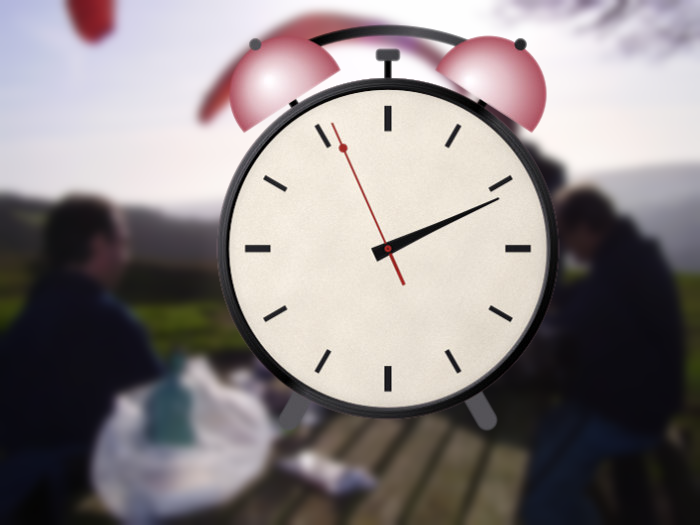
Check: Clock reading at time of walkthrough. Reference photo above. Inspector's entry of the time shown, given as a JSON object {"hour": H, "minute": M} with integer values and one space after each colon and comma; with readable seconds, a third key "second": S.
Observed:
{"hour": 2, "minute": 10, "second": 56}
